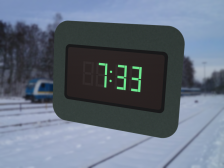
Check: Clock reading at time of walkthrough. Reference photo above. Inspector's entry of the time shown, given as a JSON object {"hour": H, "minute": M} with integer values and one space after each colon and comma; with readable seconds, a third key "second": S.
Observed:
{"hour": 7, "minute": 33}
